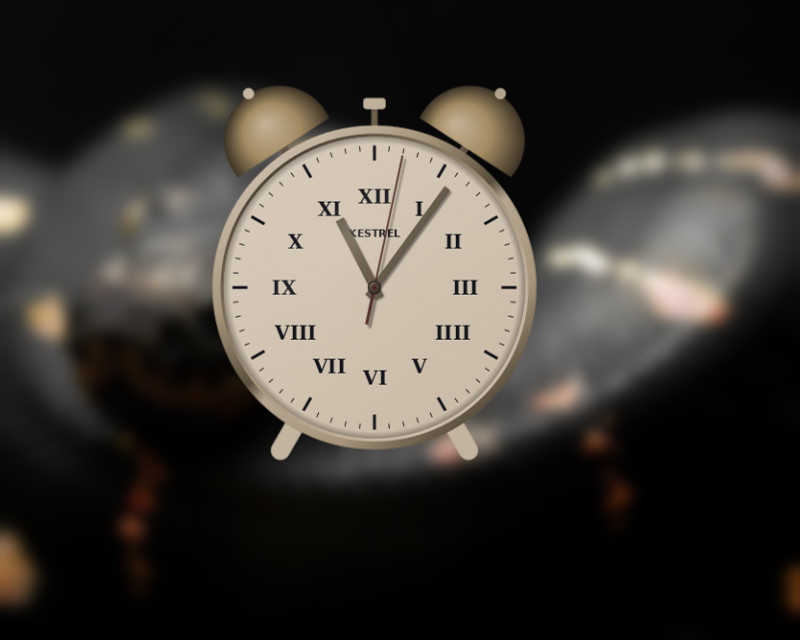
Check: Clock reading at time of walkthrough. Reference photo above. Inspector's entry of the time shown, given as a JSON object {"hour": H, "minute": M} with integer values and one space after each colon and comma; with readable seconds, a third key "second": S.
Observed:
{"hour": 11, "minute": 6, "second": 2}
